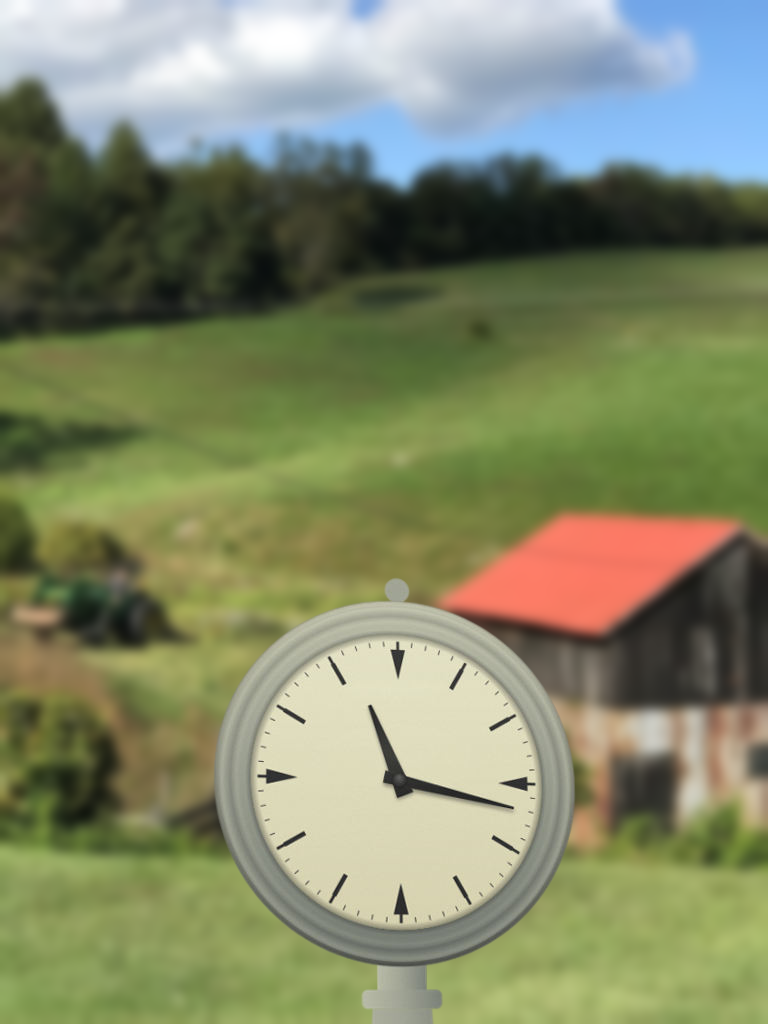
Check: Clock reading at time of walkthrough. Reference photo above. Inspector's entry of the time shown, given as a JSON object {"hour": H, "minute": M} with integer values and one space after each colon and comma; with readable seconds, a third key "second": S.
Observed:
{"hour": 11, "minute": 17}
